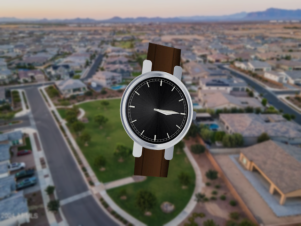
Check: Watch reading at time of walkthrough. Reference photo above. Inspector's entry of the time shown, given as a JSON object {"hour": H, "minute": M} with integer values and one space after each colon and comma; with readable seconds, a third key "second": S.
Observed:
{"hour": 3, "minute": 15}
